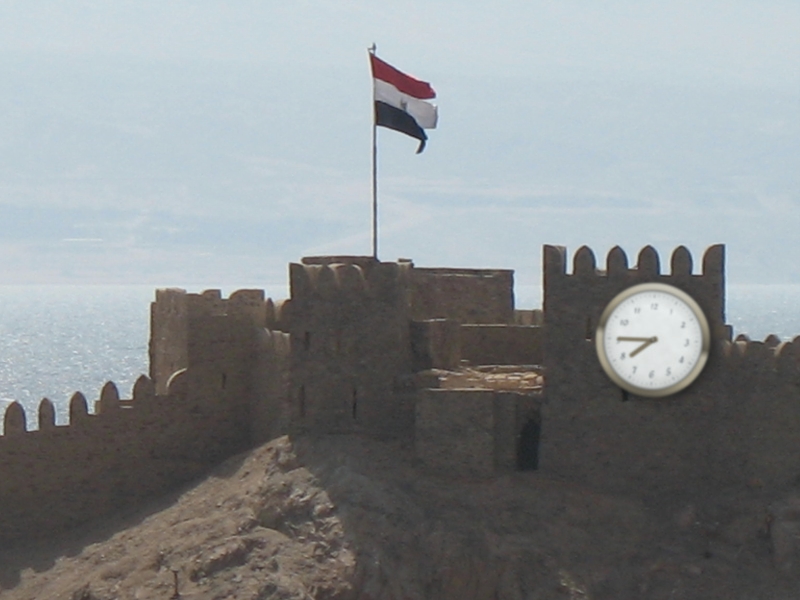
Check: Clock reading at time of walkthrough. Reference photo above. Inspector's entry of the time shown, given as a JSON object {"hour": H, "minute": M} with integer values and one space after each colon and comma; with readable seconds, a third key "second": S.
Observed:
{"hour": 7, "minute": 45}
